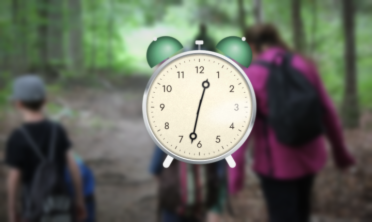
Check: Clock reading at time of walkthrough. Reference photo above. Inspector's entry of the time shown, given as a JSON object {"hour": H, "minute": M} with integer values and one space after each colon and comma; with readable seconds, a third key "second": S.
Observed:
{"hour": 12, "minute": 32}
